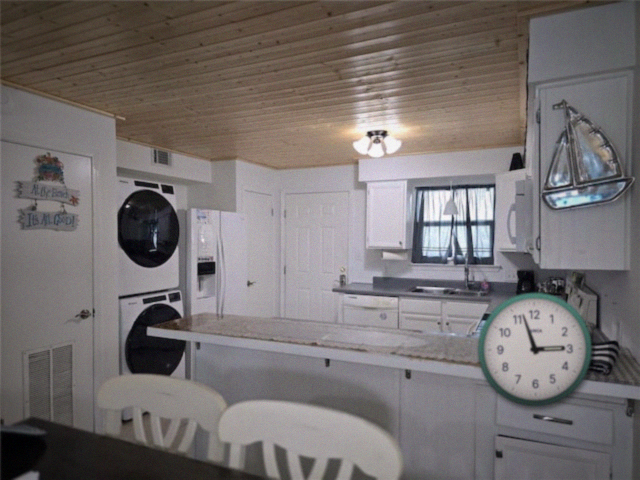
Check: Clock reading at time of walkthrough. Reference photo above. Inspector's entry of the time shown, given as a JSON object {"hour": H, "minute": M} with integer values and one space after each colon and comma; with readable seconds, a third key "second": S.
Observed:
{"hour": 2, "minute": 57}
